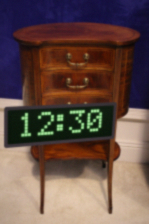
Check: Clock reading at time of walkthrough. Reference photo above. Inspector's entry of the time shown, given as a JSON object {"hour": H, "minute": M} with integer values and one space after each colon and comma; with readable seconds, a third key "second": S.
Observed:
{"hour": 12, "minute": 30}
